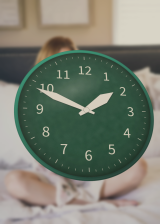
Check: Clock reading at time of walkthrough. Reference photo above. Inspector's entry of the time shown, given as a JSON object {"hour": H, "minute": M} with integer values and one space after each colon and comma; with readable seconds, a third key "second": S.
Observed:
{"hour": 1, "minute": 49}
